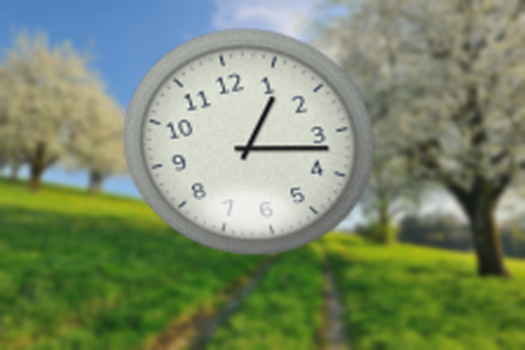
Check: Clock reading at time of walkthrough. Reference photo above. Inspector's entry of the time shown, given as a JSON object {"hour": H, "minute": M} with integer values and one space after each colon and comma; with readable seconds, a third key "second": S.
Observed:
{"hour": 1, "minute": 17}
